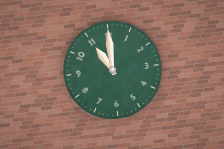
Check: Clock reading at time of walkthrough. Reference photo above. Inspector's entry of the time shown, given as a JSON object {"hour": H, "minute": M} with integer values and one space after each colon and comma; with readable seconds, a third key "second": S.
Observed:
{"hour": 11, "minute": 0}
